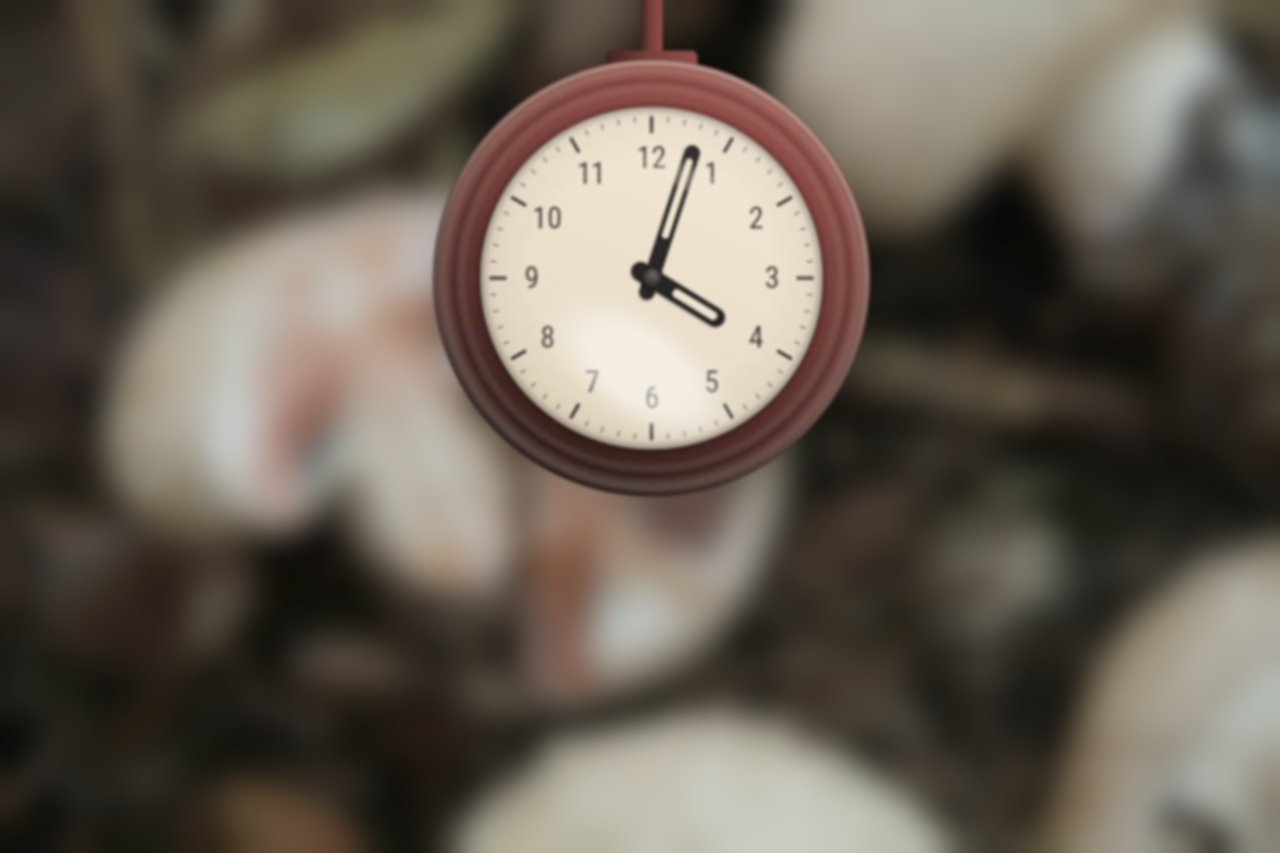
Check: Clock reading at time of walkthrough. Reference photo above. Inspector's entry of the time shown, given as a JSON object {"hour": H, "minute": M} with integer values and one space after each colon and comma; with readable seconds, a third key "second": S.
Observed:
{"hour": 4, "minute": 3}
